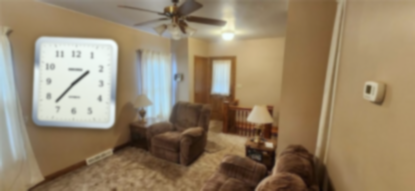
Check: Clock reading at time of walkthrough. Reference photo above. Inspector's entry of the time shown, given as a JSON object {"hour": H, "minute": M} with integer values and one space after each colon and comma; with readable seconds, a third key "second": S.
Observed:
{"hour": 1, "minute": 37}
